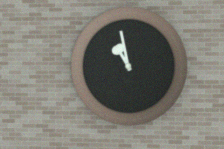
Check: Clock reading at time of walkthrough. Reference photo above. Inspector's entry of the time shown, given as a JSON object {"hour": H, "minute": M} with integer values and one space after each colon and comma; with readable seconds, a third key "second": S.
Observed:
{"hour": 10, "minute": 58}
